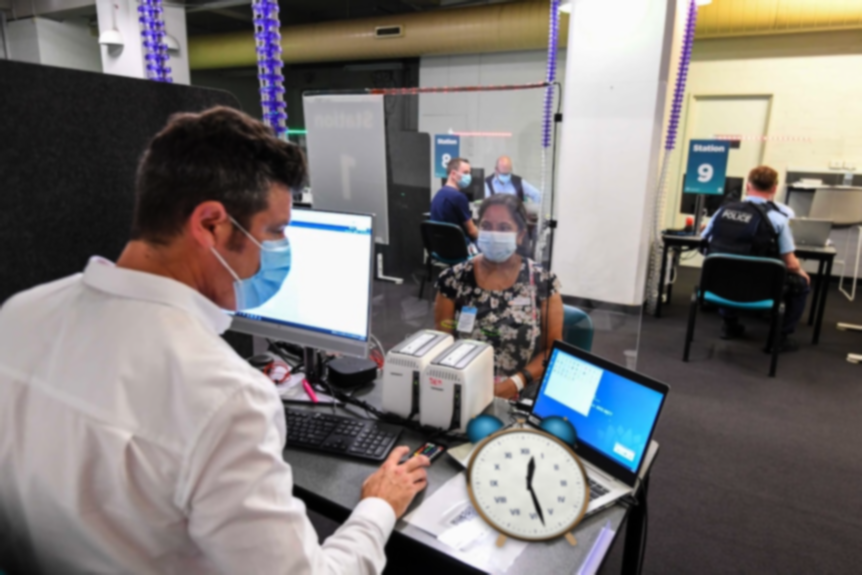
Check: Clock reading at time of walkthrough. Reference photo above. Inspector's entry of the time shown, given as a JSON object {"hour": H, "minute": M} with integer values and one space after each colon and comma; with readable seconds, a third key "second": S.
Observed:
{"hour": 12, "minute": 28}
